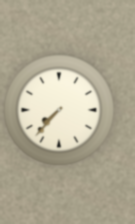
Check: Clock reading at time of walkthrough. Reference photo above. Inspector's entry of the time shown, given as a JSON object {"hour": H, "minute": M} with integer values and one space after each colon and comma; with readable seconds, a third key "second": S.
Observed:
{"hour": 7, "minute": 37}
